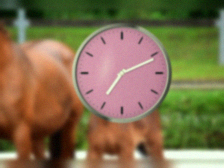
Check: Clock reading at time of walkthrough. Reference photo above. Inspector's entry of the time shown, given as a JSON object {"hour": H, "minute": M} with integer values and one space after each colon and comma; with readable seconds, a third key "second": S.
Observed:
{"hour": 7, "minute": 11}
